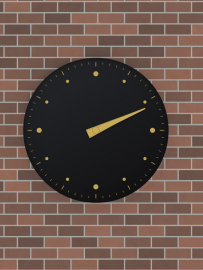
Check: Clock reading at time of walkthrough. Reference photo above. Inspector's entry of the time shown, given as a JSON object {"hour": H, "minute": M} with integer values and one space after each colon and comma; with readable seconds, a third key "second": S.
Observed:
{"hour": 2, "minute": 11}
